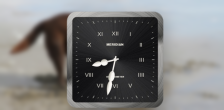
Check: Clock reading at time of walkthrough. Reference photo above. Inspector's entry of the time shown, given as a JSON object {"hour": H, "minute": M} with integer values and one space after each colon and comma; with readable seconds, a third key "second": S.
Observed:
{"hour": 8, "minute": 32}
